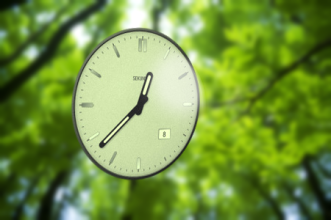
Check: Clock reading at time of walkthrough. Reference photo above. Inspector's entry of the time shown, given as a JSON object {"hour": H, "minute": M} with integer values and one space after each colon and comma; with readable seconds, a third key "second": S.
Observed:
{"hour": 12, "minute": 38}
